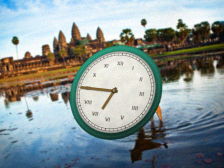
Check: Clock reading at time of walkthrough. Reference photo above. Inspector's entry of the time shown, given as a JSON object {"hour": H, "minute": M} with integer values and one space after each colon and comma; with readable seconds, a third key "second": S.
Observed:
{"hour": 6, "minute": 45}
